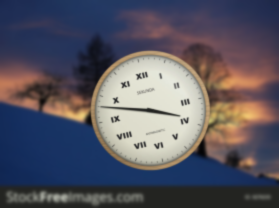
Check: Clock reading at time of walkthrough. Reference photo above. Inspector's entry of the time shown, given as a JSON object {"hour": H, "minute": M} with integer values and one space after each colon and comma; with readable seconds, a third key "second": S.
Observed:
{"hour": 3, "minute": 48}
